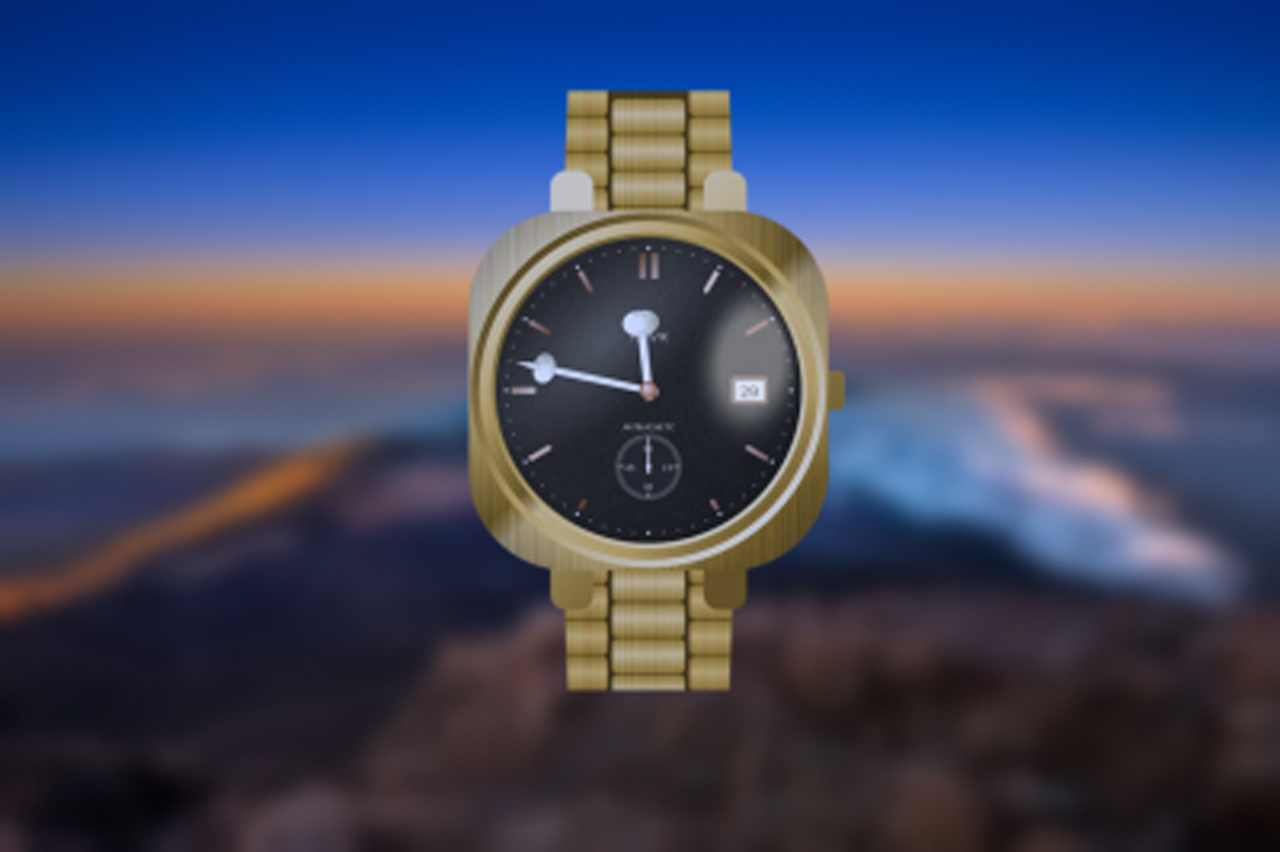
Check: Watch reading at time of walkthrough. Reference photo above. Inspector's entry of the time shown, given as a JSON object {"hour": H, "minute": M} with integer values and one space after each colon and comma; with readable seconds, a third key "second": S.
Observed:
{"hour": 11, "minute": 47}
